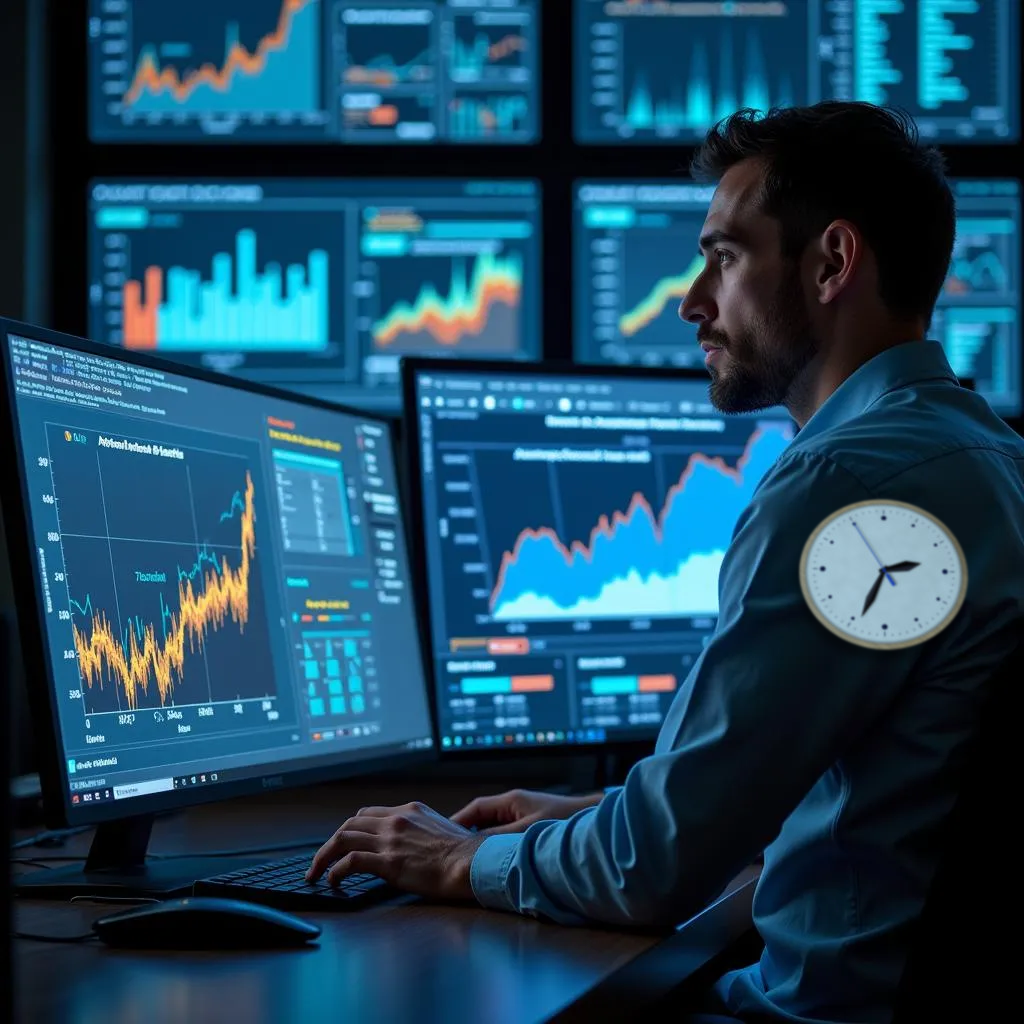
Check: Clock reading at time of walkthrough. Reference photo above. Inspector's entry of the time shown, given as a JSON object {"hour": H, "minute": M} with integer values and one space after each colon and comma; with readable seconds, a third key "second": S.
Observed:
{"hour": 2, "minute": 33, "second": 55}
